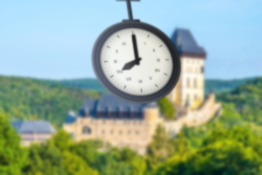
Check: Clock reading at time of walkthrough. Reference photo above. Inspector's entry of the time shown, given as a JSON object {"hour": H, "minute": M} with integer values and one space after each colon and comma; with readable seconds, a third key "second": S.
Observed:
{"hour": 8, "minute": 0}
